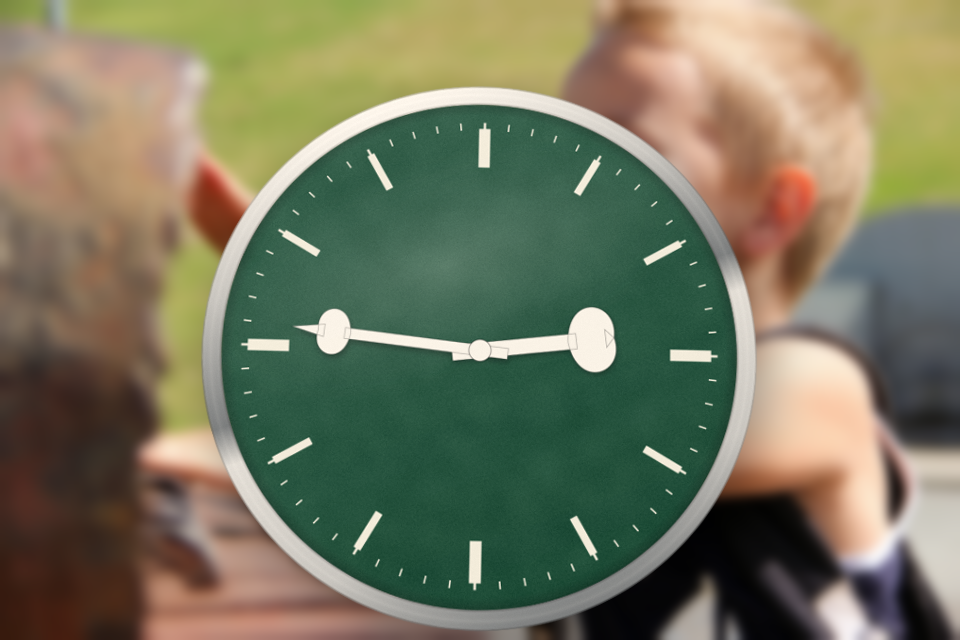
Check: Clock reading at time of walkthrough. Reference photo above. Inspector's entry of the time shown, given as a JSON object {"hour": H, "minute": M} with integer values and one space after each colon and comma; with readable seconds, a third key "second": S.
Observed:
{"hour": 2, "minute": 46}
